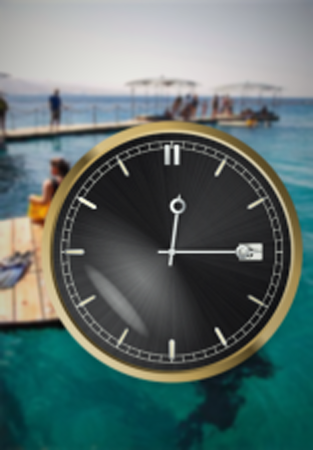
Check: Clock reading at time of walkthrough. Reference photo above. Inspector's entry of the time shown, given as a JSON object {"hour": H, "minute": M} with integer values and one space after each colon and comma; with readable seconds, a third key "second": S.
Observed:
{"hour": 12, "minute": 15}
